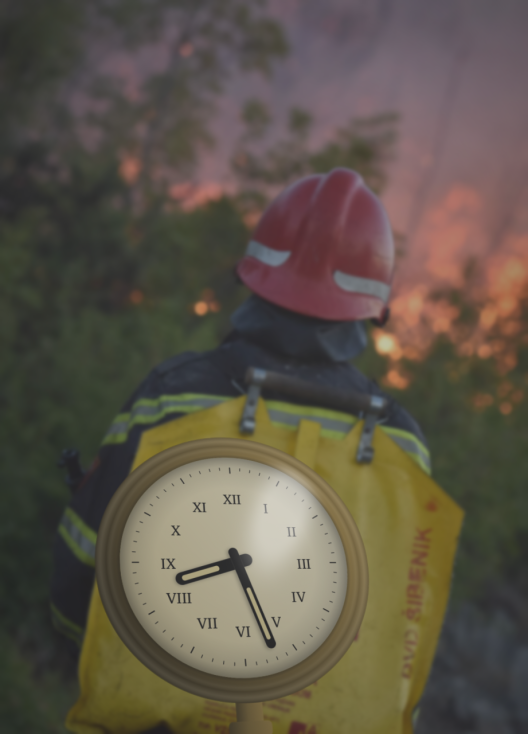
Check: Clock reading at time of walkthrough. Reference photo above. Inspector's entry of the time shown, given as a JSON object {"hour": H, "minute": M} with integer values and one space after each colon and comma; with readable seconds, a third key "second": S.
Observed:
{"hour": 8, "minute": 27}
